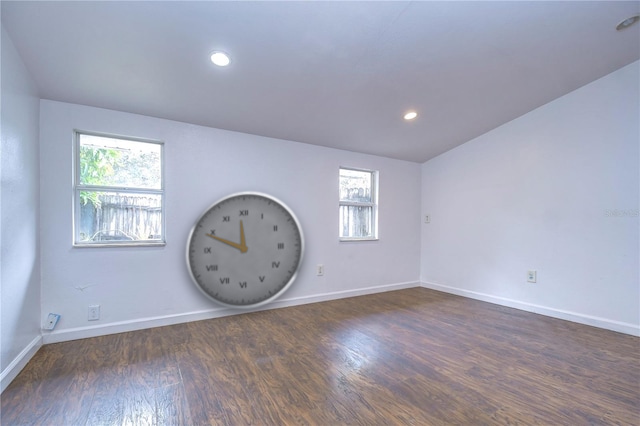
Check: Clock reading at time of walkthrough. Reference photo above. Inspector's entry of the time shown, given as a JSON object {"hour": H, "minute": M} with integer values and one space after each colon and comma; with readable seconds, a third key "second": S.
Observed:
{"hour": 11, "minute": 49}
